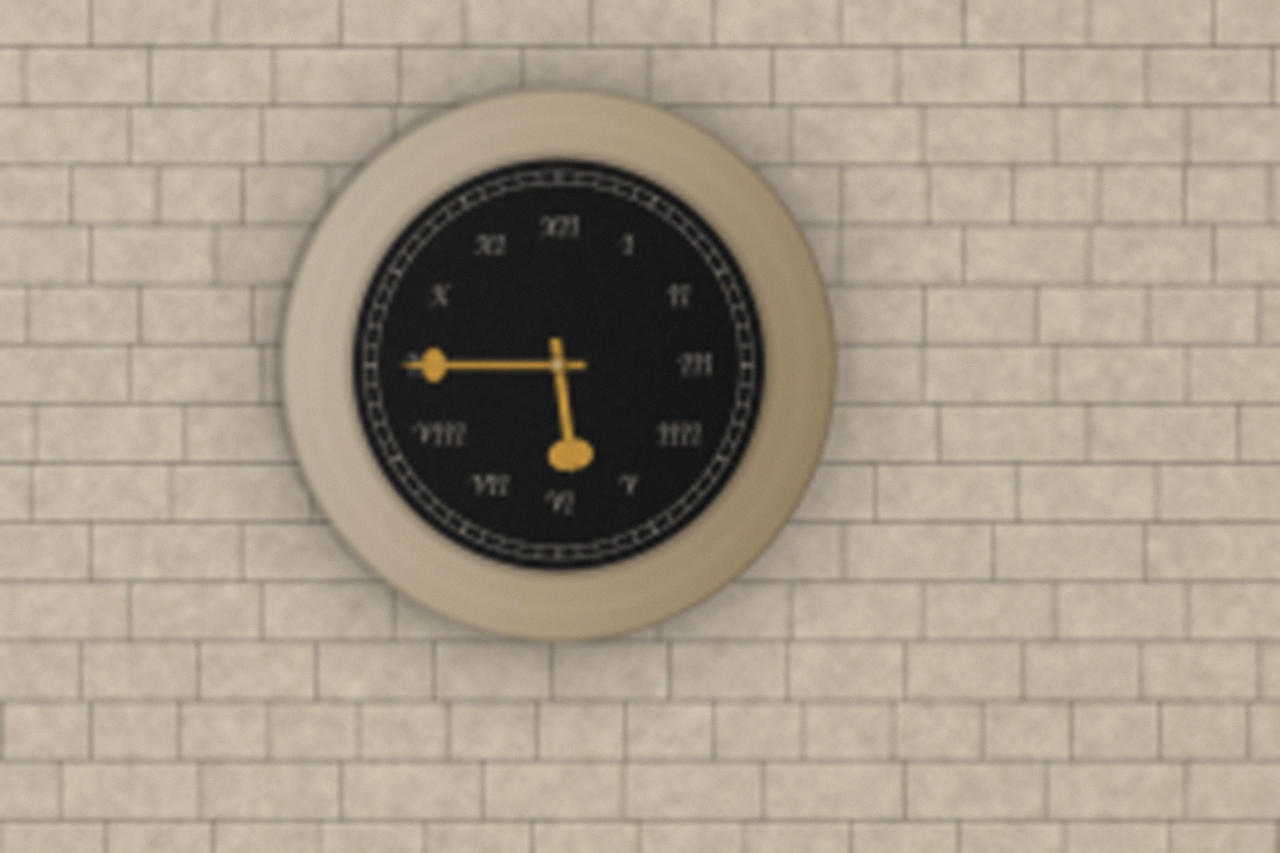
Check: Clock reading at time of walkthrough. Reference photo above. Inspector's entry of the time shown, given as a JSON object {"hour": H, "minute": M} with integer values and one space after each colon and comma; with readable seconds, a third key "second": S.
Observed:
{"hour": 5, "minute": 45}
